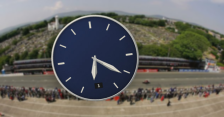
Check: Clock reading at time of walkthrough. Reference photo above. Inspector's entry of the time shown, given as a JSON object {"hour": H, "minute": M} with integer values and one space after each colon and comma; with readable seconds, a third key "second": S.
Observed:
{"hour": 6, "minute": 21}
